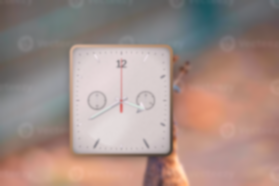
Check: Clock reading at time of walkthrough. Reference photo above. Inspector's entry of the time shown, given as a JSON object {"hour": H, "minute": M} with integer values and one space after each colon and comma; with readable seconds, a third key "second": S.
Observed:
{"hour": 3, "minute": 40}
